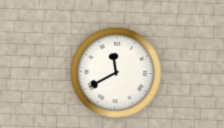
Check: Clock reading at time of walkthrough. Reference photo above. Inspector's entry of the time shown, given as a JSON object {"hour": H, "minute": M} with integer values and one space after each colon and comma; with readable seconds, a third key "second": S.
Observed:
{"hour": 11, "minute": 40}
